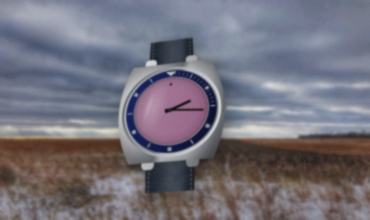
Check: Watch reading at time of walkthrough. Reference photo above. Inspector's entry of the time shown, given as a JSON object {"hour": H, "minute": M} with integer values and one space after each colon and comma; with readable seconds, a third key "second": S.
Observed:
{"hour": 2, "minute": 16}
